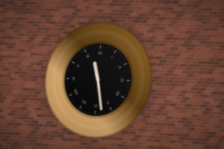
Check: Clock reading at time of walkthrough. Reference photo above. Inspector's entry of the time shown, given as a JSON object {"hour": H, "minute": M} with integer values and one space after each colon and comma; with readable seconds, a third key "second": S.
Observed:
{"hour": 11, "minute": 28}
